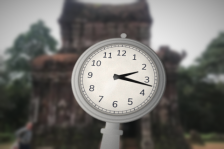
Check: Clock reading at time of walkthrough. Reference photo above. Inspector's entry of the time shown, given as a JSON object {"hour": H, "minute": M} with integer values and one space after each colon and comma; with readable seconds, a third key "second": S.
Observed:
{"hour": 2, "minute": 17}
